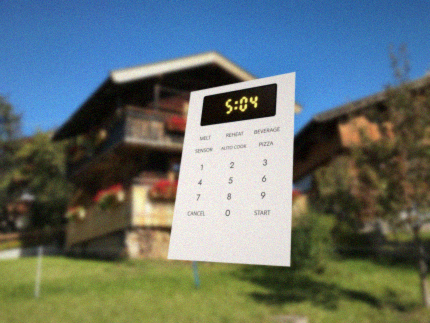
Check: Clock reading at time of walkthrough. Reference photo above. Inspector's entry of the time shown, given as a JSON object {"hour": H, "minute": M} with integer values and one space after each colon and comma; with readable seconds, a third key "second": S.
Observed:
{"hour": 5, "minute": 4}
